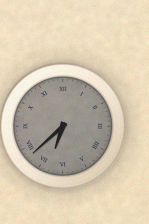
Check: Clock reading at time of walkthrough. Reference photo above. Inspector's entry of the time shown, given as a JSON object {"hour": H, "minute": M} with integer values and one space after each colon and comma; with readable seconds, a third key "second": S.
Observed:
{"hour": 6, "minute": 38}
